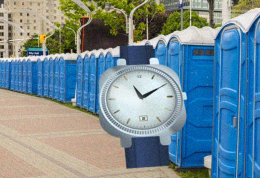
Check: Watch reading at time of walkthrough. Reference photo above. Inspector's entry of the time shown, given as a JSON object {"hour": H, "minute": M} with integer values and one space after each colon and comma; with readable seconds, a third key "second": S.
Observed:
{"hour": 11, "minute": 10}
